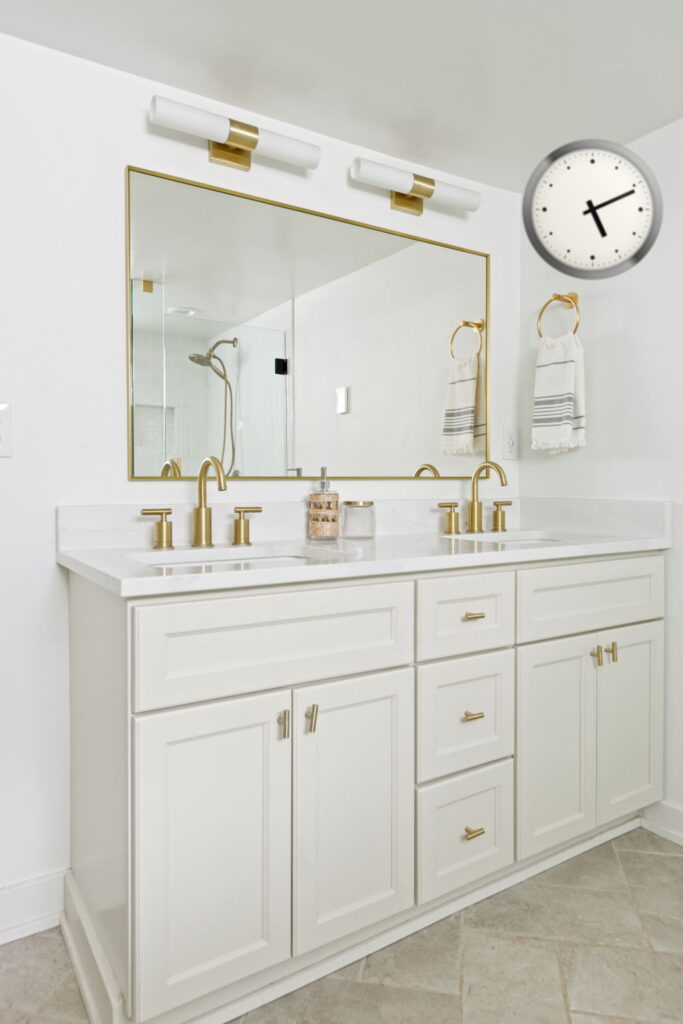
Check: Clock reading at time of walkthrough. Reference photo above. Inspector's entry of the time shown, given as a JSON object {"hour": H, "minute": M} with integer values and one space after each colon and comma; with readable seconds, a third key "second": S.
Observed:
{"hour": 5, "minute": 11}
